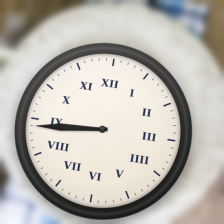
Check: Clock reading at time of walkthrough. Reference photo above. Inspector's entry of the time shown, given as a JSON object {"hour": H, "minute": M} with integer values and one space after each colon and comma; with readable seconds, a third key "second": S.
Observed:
{"hour": 8, "minute": 44}
